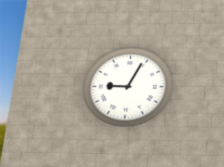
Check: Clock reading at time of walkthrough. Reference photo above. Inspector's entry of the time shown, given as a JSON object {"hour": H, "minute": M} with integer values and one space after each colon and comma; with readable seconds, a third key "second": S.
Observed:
{"hour": 9, "minute": 4}
